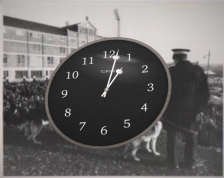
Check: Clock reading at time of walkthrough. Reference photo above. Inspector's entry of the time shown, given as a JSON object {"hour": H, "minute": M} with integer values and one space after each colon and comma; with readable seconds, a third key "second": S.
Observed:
{"hour": 1, "minute": 2}
